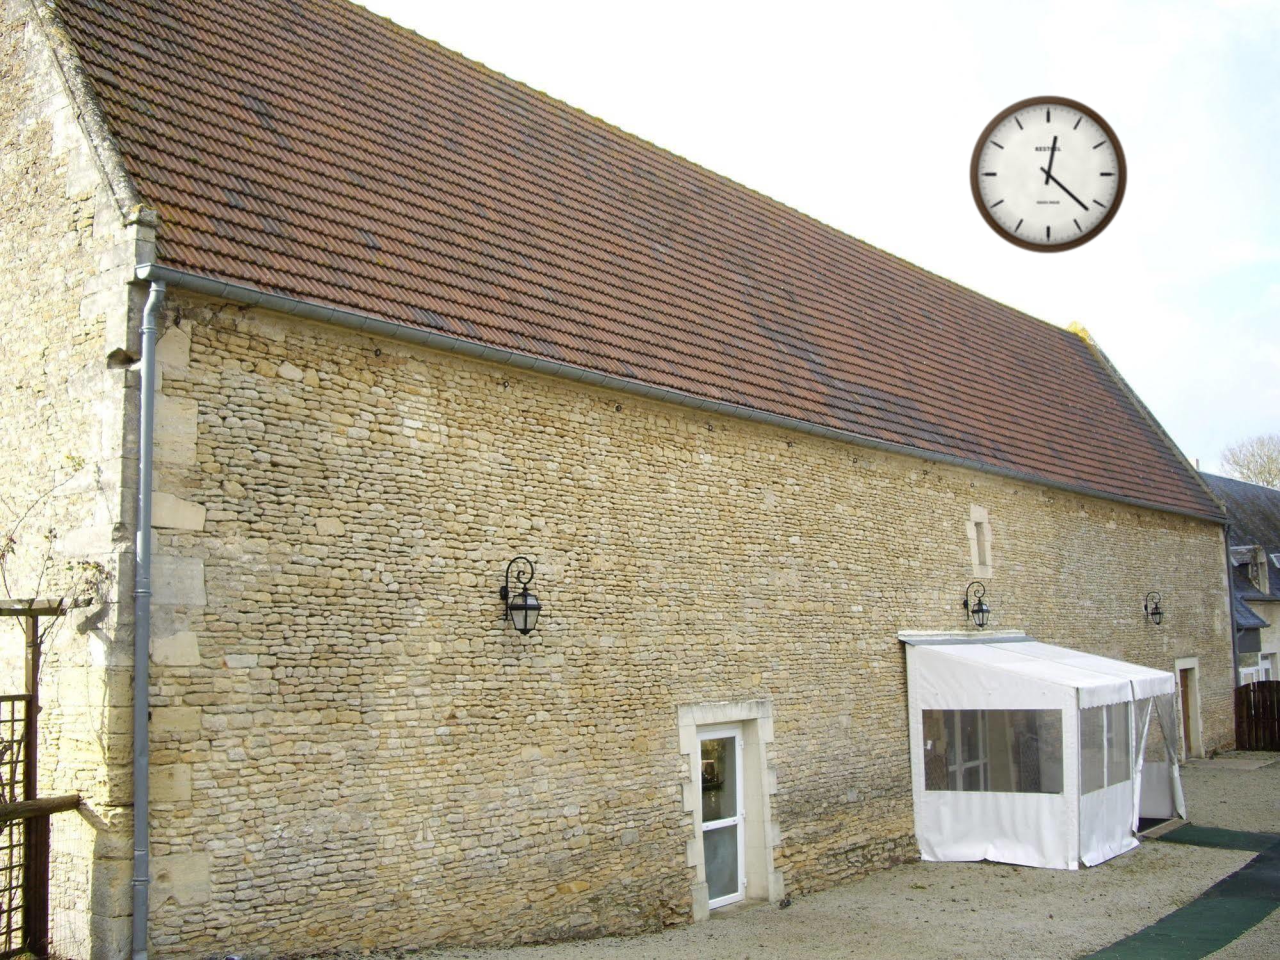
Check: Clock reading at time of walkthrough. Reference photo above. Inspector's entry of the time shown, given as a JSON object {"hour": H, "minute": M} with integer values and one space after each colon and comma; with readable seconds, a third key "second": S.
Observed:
{"hour": 12, "minute": 22}
